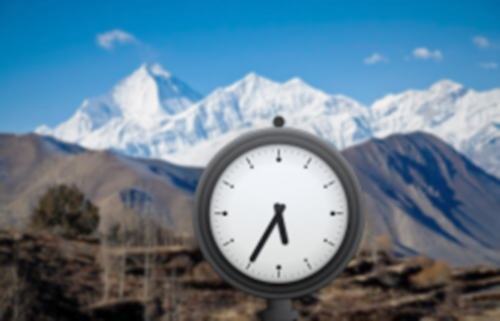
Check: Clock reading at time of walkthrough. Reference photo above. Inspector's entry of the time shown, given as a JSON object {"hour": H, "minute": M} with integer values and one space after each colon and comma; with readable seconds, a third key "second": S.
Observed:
{"hour": 5, "minute": 35}
